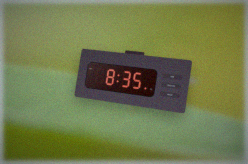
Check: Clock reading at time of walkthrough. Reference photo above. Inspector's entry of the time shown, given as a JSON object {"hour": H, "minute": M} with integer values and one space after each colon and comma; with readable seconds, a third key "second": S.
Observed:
{"hour": 8, "minute": 35}
